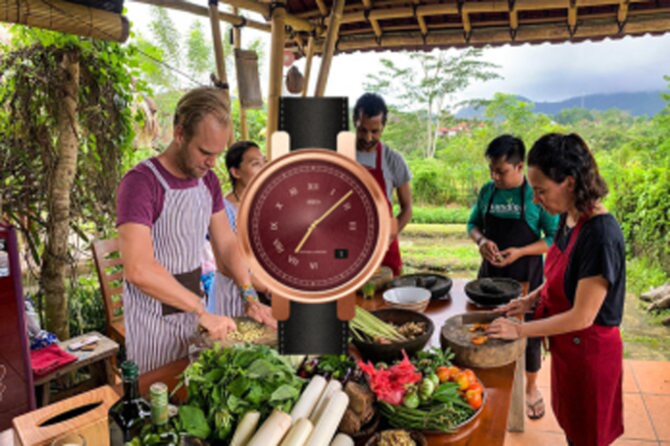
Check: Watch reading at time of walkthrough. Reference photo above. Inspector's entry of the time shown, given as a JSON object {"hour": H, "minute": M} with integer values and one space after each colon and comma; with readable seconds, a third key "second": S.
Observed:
{"hour": 7, "minute": 8}
